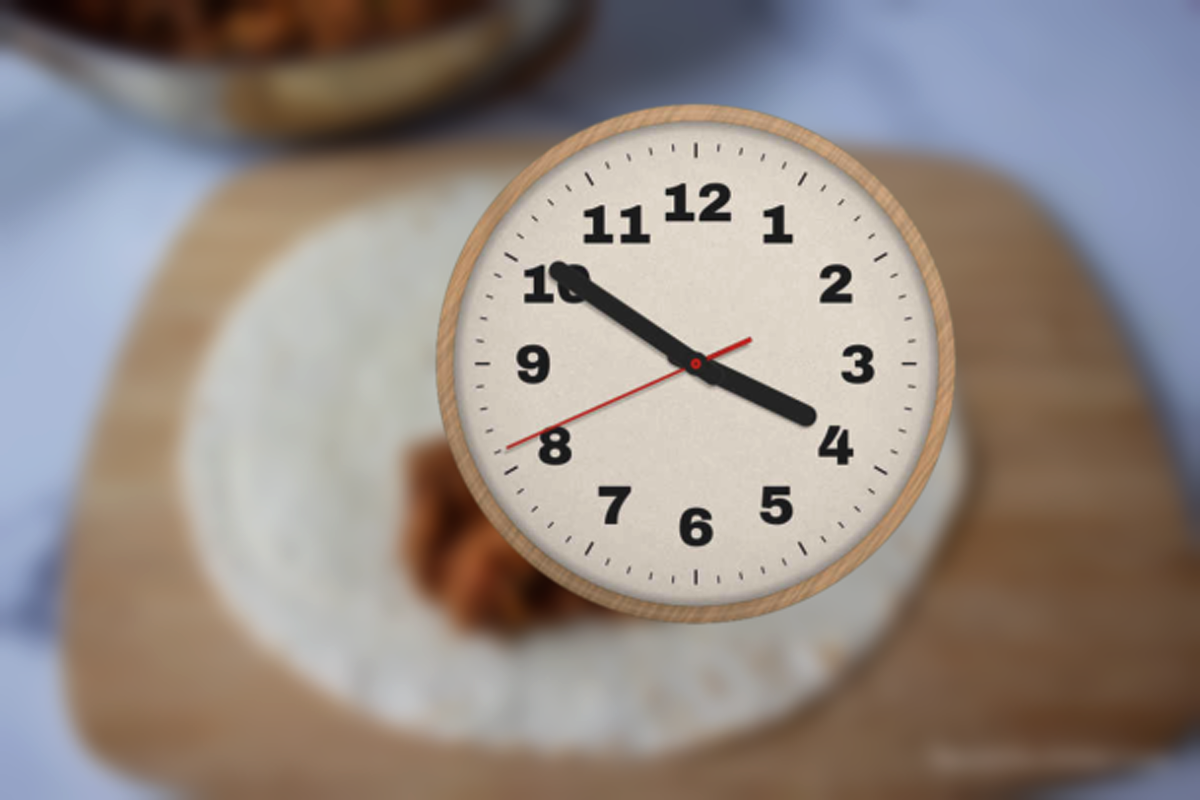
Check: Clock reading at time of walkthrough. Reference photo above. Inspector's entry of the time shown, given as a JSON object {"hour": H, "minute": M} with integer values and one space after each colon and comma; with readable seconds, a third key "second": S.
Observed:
{"hour": 3, "minute": 50, "second": 41}
